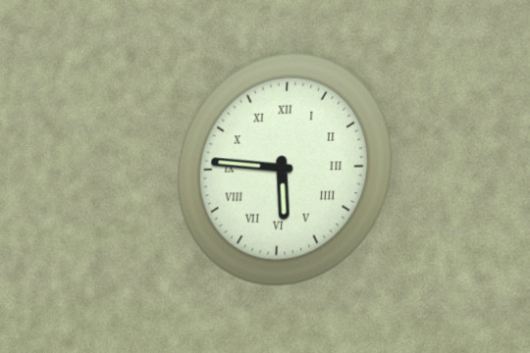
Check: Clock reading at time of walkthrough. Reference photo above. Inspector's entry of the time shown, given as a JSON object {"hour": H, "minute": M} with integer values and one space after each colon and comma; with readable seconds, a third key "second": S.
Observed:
{"hour": 5, "minute": 46}
